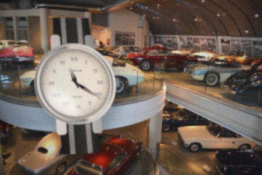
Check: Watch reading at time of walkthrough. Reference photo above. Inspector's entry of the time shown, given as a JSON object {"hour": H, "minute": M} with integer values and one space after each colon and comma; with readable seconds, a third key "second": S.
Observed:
{"hour": 11, "minute": 21}
